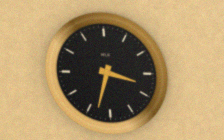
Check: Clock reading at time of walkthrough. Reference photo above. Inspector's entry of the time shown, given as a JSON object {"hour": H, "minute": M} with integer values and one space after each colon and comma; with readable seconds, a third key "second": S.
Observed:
{"hour": 3, "minute": 33}
